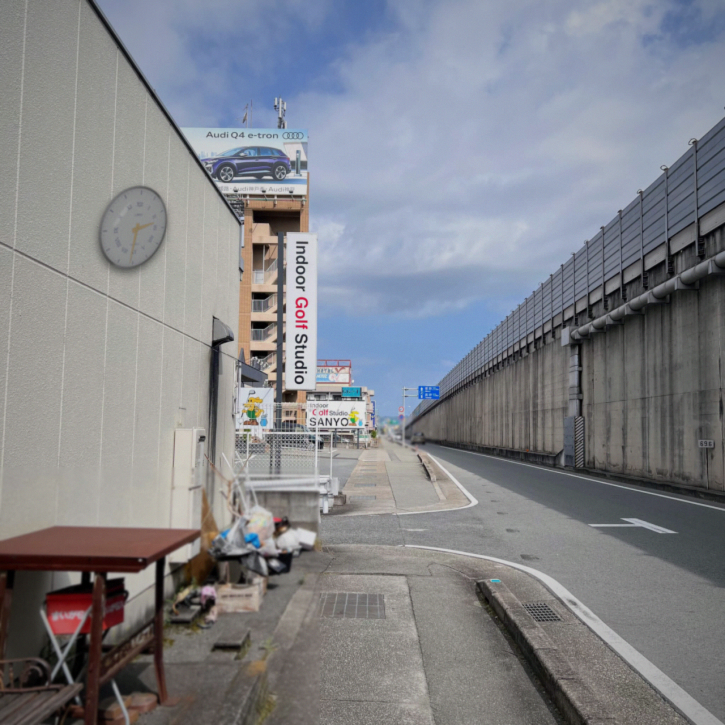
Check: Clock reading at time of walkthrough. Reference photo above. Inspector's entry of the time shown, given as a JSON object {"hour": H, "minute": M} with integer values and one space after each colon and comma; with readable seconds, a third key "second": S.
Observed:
{"hour": 2, "minute": 31}
